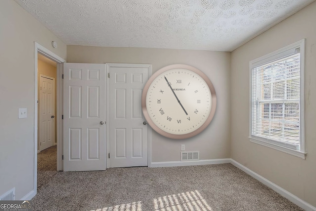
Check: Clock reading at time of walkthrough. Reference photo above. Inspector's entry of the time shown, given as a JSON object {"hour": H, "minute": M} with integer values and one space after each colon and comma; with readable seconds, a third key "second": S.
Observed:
{"hour": 4, "minute": 55}
